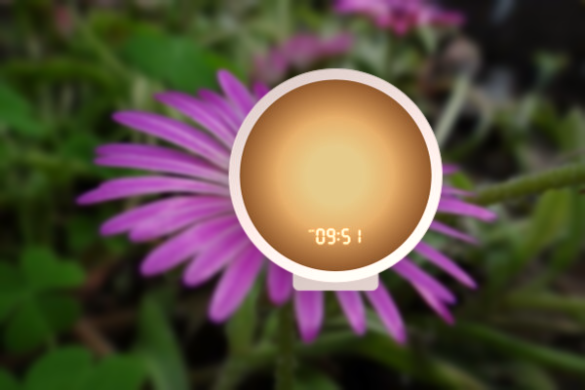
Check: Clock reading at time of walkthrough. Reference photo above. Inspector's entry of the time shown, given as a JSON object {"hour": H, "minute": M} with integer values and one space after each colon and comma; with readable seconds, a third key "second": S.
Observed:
{"hour": 9, "minute": 51}
